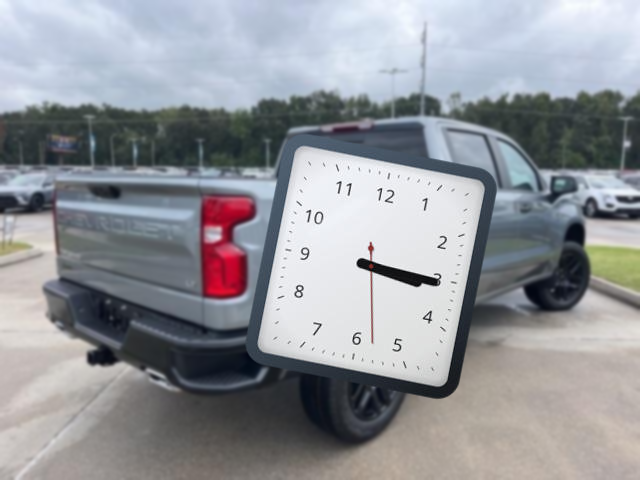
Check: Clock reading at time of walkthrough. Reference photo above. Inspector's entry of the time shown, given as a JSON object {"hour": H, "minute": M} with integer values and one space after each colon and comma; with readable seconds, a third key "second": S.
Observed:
{"hour": 3, "minute": 15, "second": 28}
